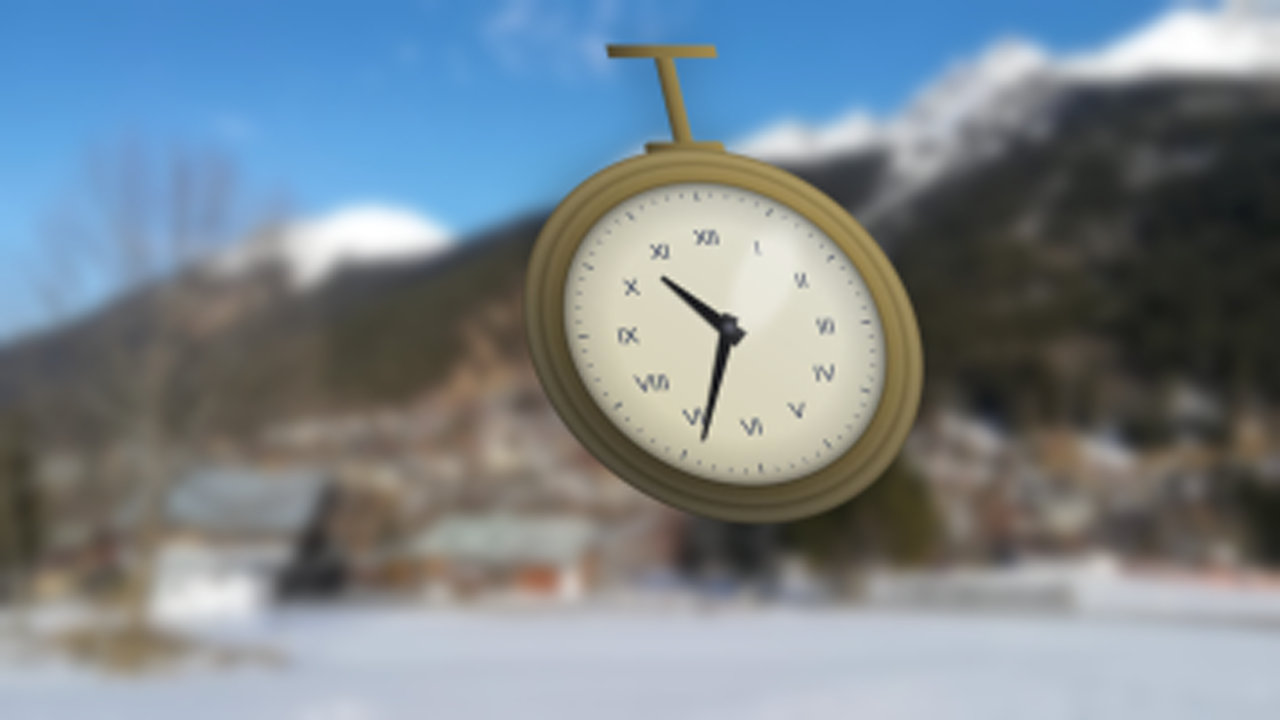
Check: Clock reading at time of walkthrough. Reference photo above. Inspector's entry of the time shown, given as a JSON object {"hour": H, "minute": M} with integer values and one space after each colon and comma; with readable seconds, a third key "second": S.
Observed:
{"hour": 10, "minute": 34}
